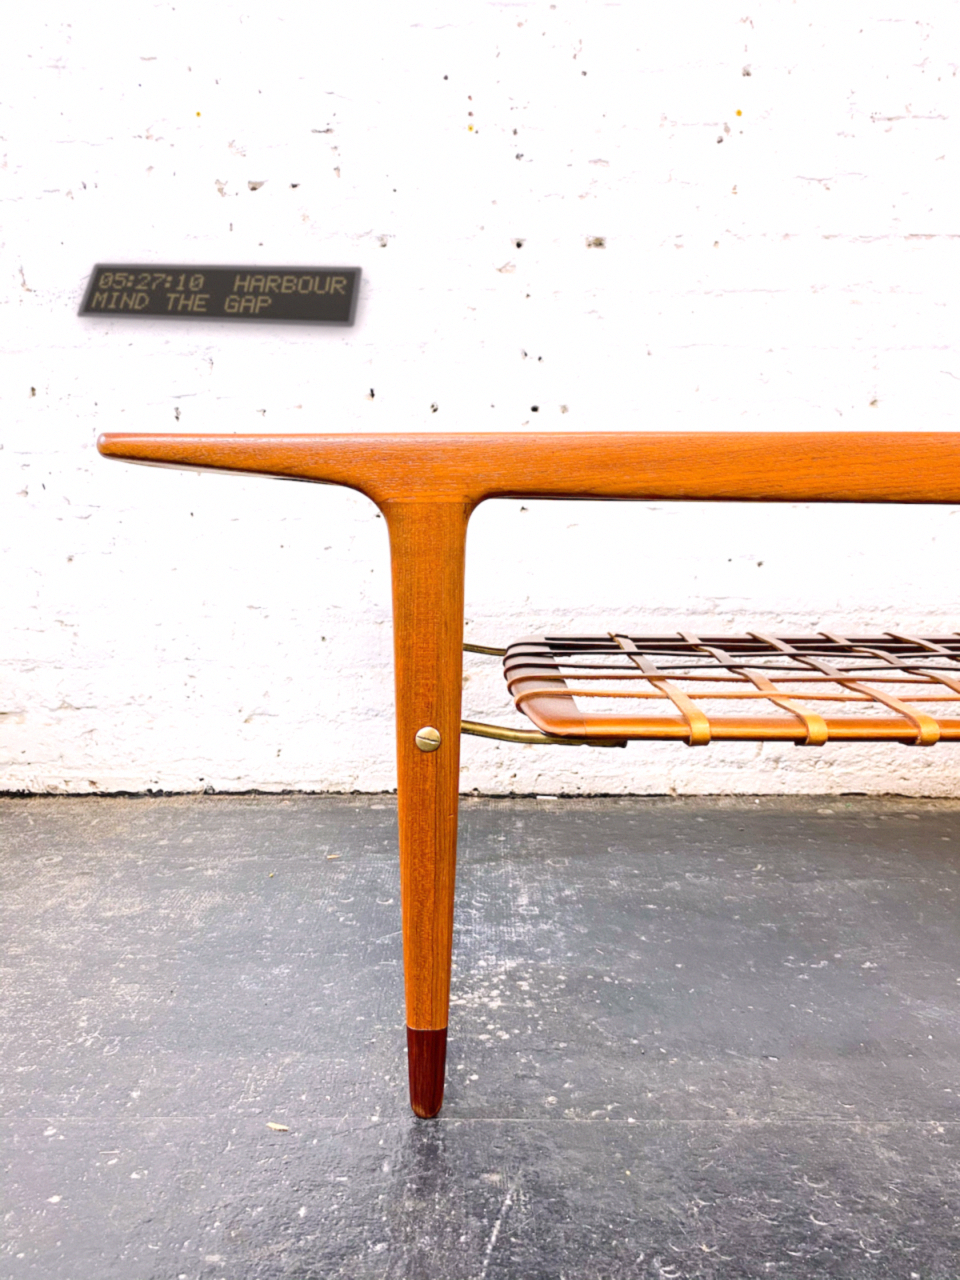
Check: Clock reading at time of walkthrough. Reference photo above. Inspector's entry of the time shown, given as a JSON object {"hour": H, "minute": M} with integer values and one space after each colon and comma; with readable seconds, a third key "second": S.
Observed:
{"hour": 5, "minute": 27, "second": 10}
